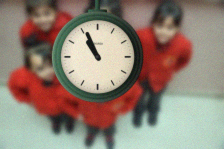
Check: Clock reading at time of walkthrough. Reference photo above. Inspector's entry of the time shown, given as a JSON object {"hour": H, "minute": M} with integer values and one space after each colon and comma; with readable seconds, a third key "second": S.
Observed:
{"hour": 10, "minute": 56}
